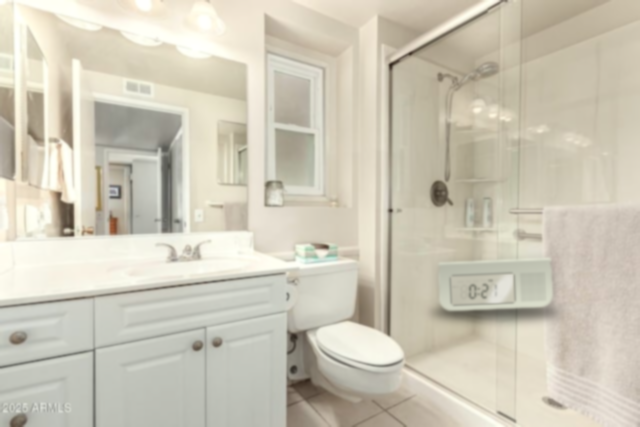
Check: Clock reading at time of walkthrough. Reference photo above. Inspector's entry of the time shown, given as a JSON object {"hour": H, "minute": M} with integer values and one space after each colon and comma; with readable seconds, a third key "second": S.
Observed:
{"hour": 0, "minute": 21}
